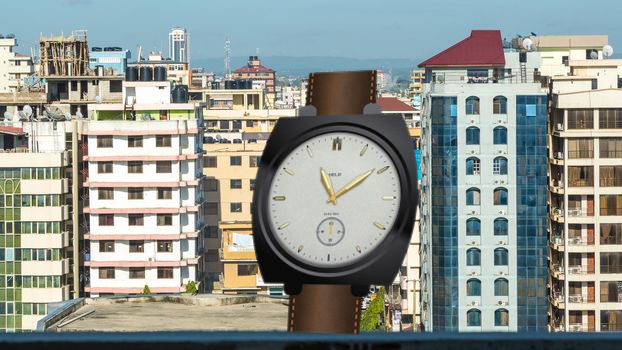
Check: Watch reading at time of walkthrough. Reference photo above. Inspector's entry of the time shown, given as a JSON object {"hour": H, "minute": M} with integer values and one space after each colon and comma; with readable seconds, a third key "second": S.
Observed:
{"hour": 11, "minute": 9}
